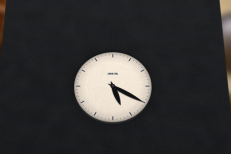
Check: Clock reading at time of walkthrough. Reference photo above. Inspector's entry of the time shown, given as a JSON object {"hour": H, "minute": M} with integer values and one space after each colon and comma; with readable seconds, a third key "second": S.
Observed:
{"hour": 5, "minute": 20}
